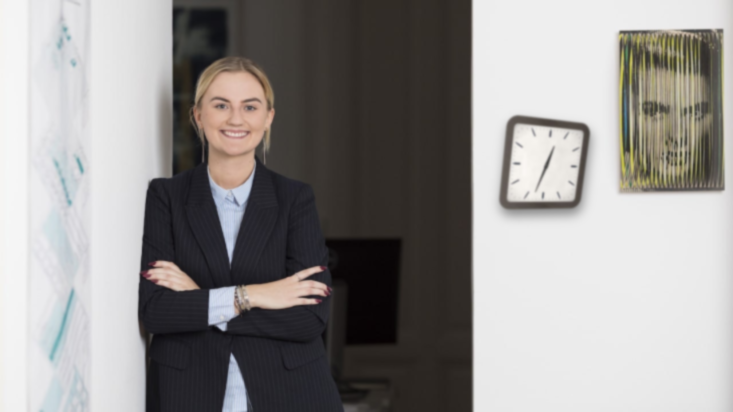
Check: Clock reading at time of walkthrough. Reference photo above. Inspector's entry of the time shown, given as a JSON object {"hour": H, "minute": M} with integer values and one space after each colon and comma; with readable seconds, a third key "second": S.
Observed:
{"hour": 12, "minute": 33}
